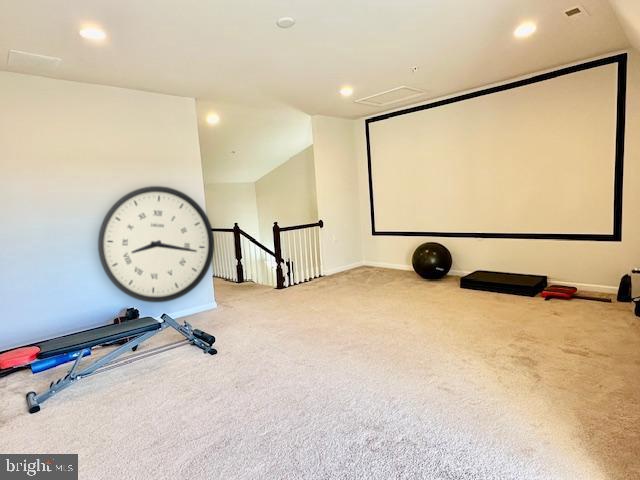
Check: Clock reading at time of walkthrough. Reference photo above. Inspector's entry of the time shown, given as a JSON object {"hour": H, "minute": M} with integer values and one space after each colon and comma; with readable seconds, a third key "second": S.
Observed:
{"hour": 8, "minute": 16}
